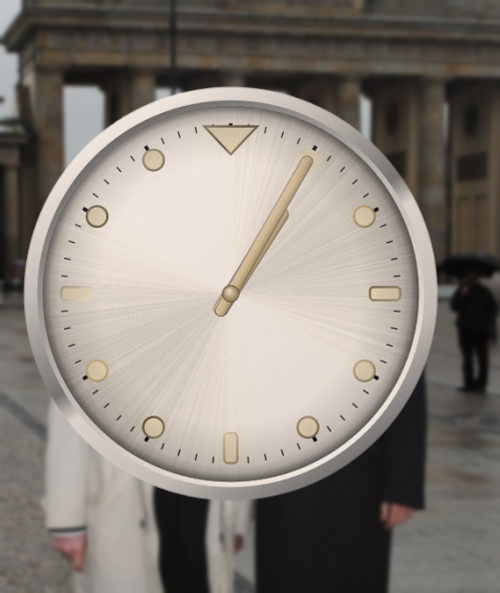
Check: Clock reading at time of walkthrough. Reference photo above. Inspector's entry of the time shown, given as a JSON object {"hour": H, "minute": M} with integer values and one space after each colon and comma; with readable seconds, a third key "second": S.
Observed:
{"hour": 1, "minute": 5}
